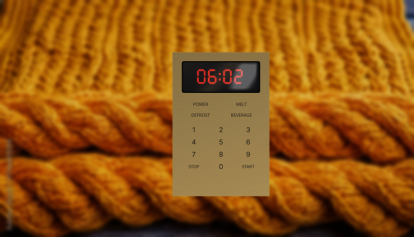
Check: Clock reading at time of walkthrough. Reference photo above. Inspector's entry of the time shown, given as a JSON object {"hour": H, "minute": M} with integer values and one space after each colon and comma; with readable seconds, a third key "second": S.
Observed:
{"hour": 6, "minute": 2}
